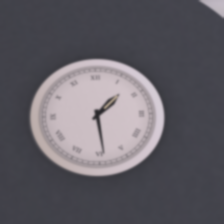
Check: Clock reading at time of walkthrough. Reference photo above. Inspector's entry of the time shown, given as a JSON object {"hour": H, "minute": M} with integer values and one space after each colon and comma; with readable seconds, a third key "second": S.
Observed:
{"hour": 1, "minute": 29}
